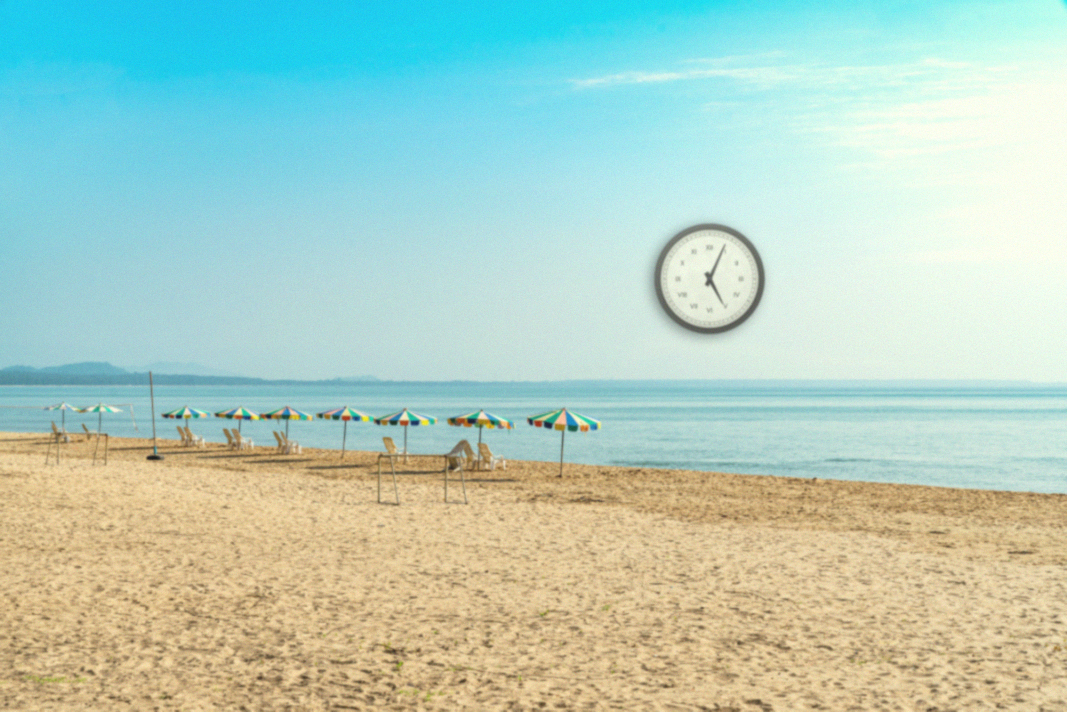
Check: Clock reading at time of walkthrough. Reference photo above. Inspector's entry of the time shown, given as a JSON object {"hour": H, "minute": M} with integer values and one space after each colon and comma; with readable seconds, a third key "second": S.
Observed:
{"hour": 5, "minute": 4}
